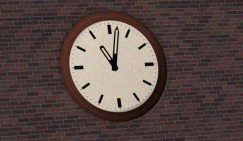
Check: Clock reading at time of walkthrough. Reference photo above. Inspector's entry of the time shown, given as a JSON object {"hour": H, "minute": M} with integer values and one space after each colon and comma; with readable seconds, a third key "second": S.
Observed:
{"hour": 11, "minute": 2}
